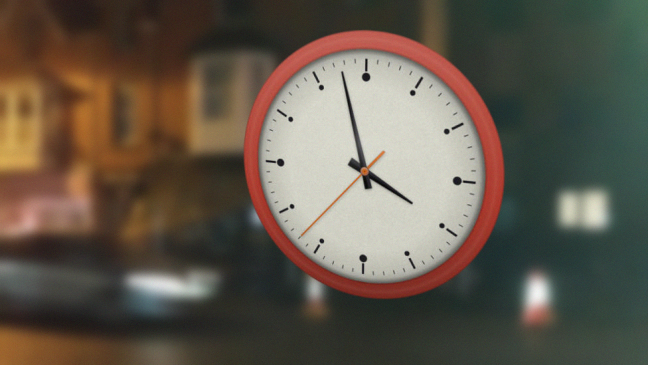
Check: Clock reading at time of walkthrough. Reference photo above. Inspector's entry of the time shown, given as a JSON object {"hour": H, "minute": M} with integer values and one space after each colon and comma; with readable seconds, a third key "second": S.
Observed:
{"hour": 3, "minute": 57, "second": 37}
